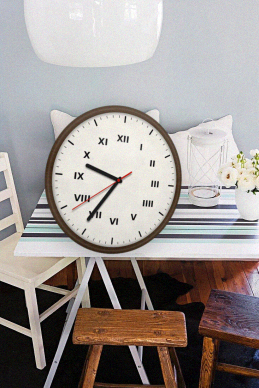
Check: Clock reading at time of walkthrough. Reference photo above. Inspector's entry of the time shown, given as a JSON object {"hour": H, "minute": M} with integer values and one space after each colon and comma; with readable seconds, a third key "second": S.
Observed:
{"hour": 9, "minute": 35, "second": 39}
